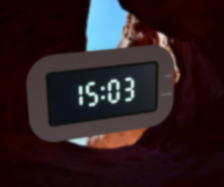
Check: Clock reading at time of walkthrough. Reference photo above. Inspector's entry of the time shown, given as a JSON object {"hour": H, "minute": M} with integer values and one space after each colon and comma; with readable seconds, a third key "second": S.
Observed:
{"hour": 15, "minute": 3}
